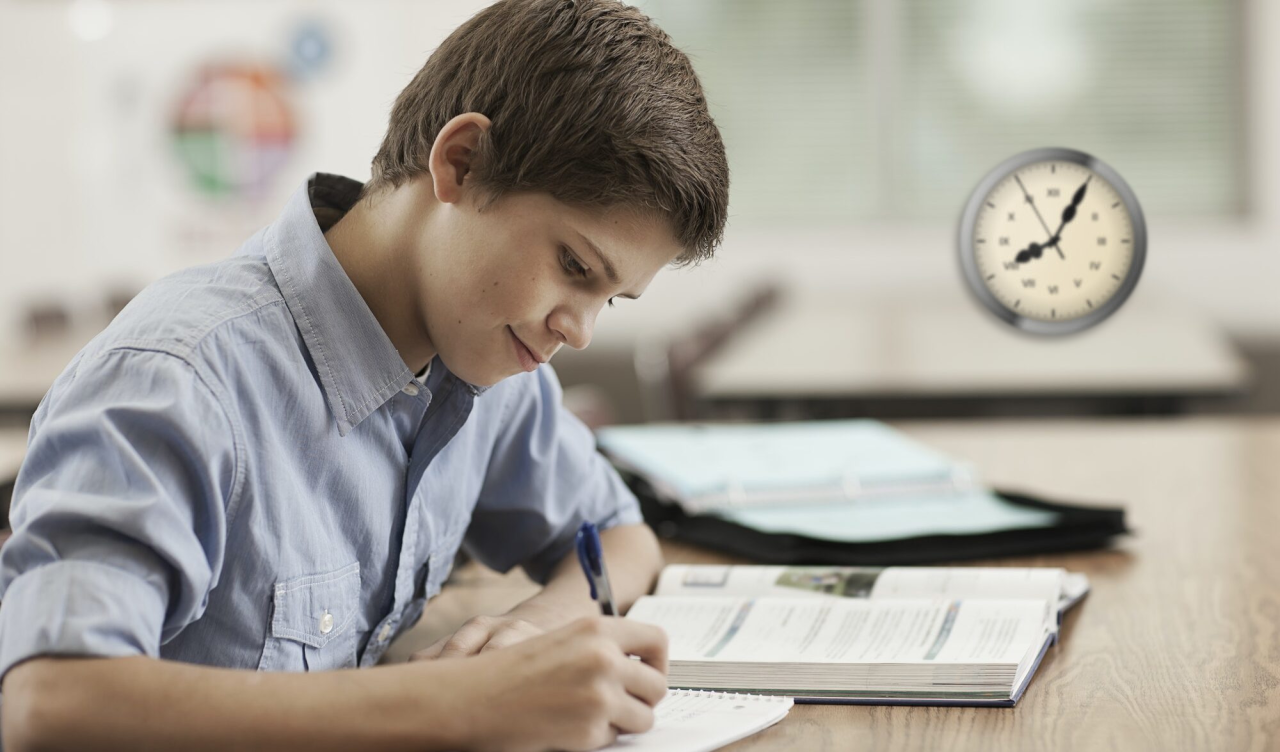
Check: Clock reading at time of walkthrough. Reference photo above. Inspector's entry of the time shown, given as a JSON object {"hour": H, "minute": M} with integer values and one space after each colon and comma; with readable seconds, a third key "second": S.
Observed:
{"hour": 8, "minute": 4, "second": 55}
